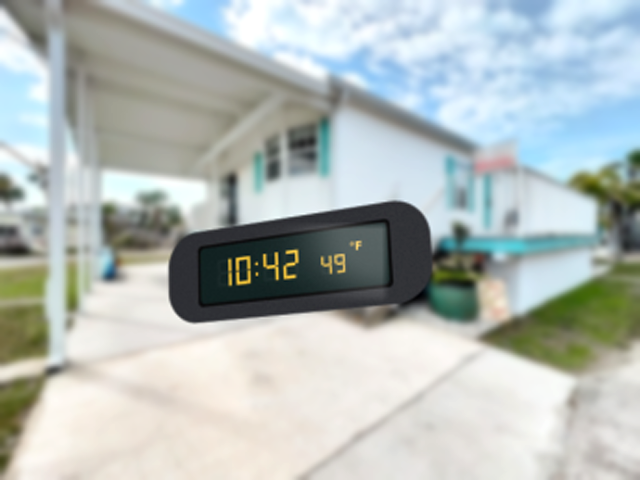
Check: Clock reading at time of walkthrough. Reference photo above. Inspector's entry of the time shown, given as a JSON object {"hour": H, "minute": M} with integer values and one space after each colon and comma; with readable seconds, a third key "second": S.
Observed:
{"hour": 10, "minute": 42}
